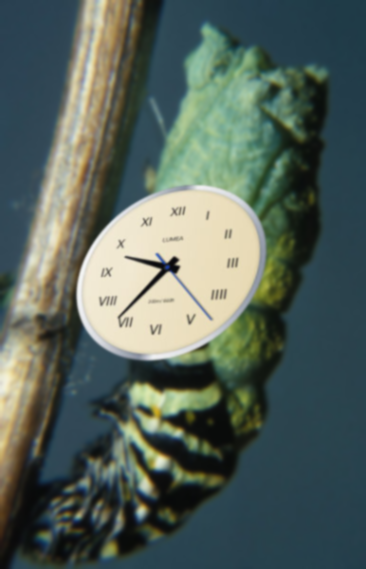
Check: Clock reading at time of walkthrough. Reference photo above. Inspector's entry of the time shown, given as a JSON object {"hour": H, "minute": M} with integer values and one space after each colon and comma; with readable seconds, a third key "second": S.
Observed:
{"hour": 9, "minute": 36, "second": 23}
